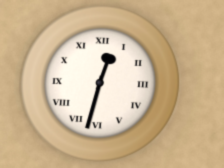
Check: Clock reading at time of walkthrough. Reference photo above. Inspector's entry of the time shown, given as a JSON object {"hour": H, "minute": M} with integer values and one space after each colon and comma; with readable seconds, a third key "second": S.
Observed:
{"hour": 12, "minute": 32}
